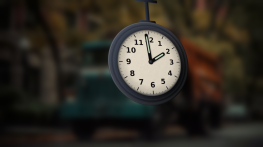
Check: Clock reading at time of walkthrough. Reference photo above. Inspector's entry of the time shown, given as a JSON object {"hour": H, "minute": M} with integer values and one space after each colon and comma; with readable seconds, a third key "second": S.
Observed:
{"hour": 1, "minute": 59}
